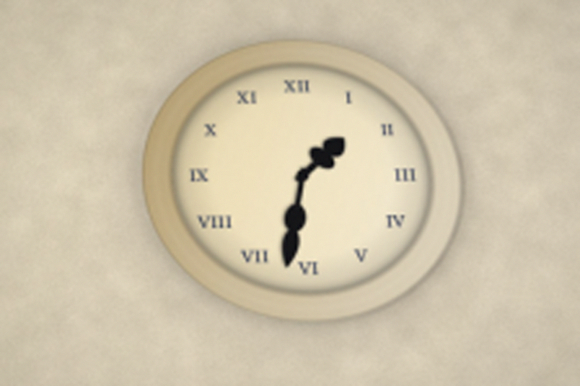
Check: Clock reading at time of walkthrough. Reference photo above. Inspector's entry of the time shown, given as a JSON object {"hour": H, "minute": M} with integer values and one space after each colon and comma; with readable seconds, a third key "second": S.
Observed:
{"hour": 1, "minute": 32}
